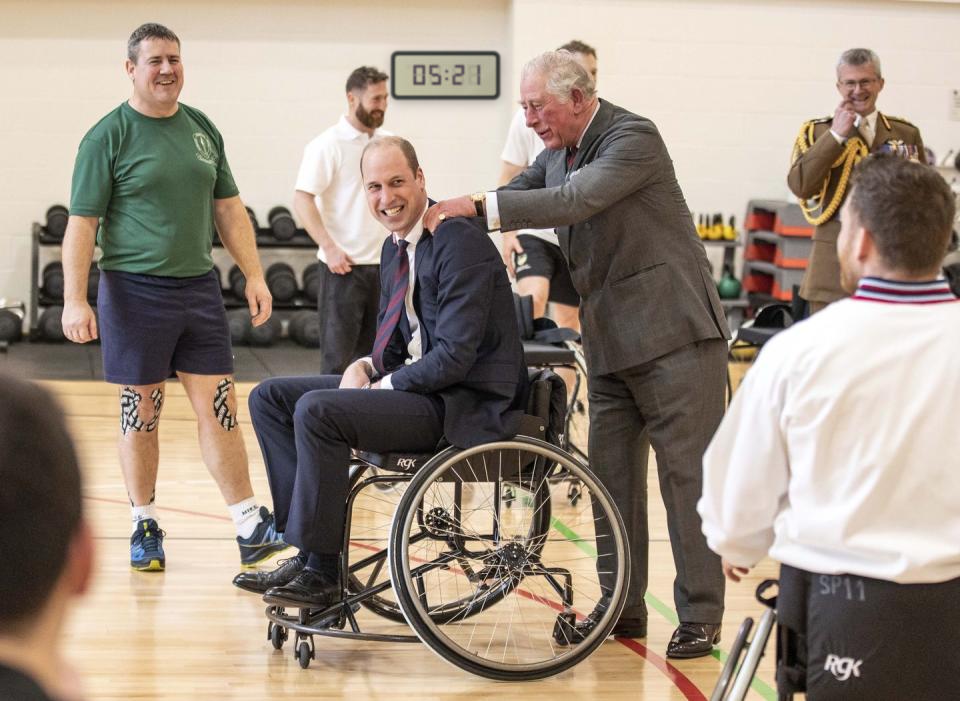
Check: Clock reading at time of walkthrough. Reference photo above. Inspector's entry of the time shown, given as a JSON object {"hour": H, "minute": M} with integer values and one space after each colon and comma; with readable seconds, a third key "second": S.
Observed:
{"hour": 5, "minute": 21}
